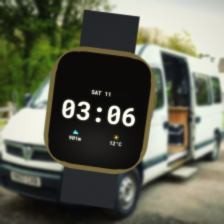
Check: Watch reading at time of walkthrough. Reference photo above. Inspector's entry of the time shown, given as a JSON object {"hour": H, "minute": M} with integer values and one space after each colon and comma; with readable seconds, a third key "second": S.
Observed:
{"hour": 3, "minute": 6}
